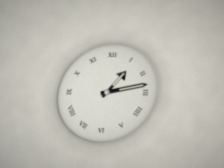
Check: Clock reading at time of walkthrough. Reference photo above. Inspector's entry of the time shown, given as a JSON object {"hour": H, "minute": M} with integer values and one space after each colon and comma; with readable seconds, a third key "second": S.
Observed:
{"hour": 1, "minute": 13}
